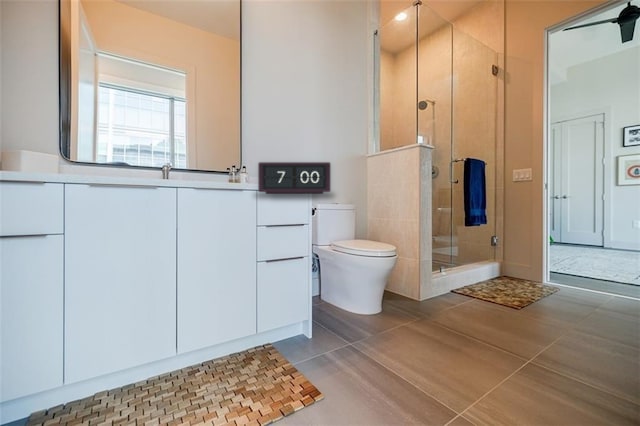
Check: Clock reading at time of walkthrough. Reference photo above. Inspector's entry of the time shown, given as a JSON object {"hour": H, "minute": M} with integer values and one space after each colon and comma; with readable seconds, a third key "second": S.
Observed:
{"hour": 7, "minute": 0}
